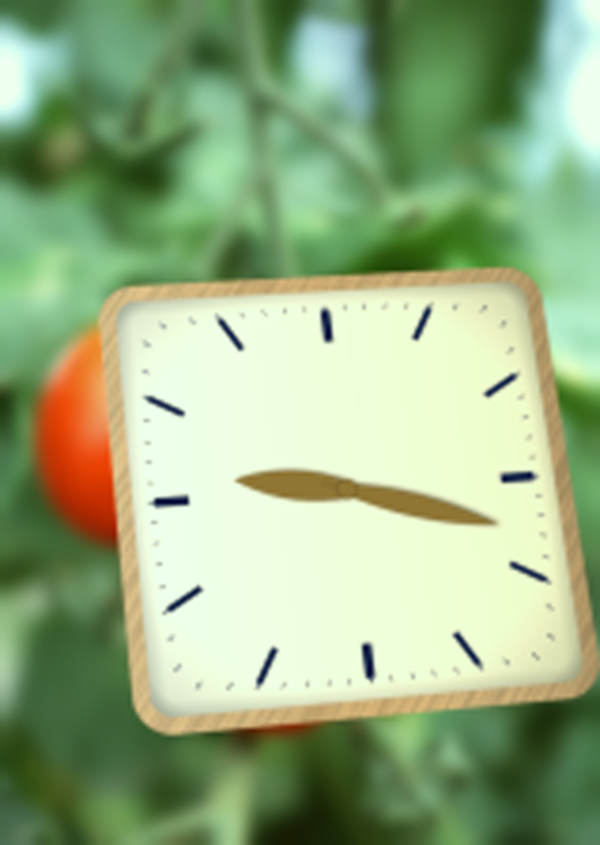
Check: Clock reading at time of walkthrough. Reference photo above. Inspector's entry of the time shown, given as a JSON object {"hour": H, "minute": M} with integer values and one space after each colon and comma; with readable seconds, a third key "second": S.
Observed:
{"hour": 9, "minute": 18}
